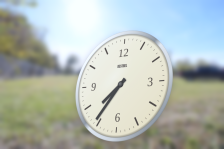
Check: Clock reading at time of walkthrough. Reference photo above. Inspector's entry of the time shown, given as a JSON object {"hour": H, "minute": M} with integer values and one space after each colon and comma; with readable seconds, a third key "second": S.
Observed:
{"hour": 7, "minute": 36}
